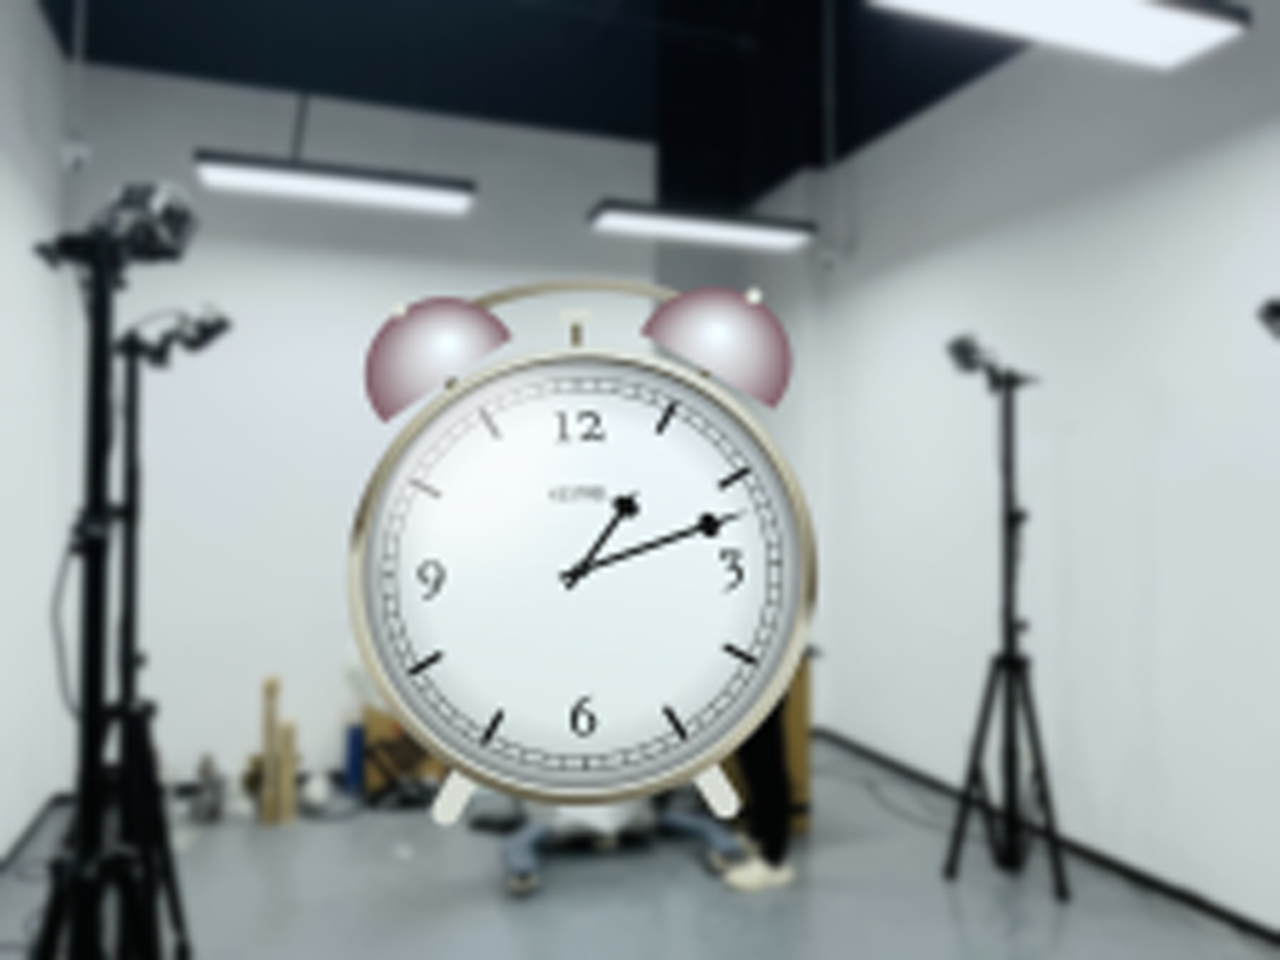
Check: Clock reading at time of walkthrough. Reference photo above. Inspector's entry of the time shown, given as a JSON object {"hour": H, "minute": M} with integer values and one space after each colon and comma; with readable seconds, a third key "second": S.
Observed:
{"hour": 1, "minute": 12}
